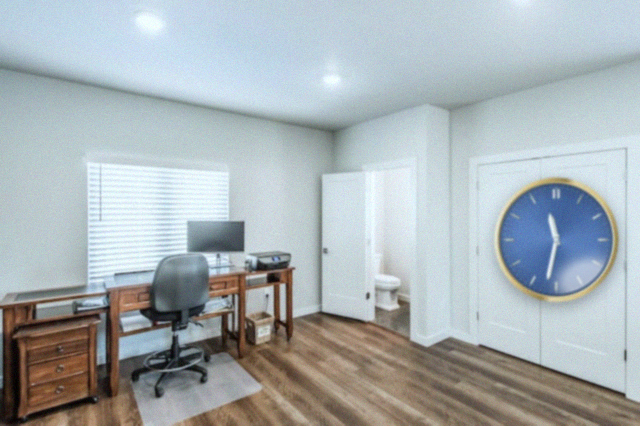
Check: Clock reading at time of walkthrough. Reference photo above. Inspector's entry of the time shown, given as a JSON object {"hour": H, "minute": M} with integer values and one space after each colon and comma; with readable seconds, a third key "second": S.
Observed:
{"hour": 11, "minute": 32}
